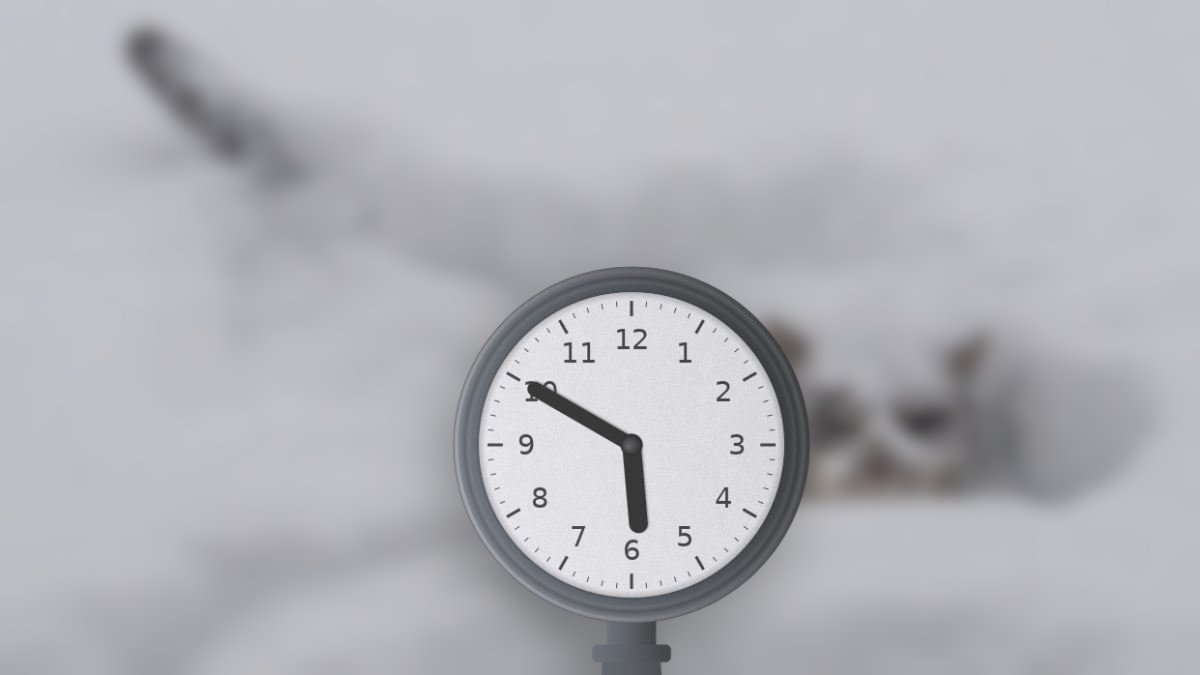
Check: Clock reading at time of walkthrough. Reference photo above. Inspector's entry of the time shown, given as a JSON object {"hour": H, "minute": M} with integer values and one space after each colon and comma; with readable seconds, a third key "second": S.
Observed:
{"hour": 5, "minute": 50}
